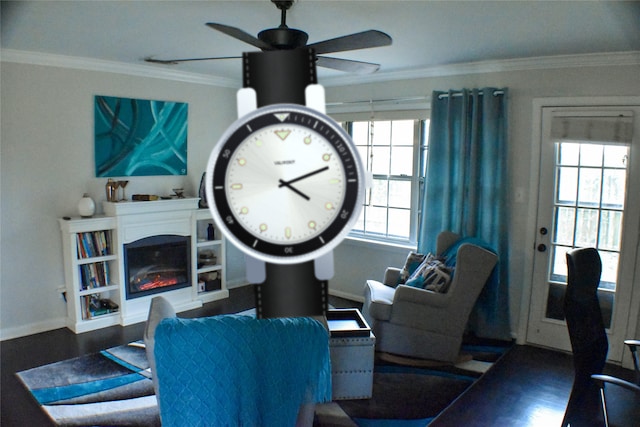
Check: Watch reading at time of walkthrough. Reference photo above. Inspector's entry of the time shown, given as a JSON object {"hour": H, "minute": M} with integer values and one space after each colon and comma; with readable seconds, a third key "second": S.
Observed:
{"hour": 4, "minute": 12}
